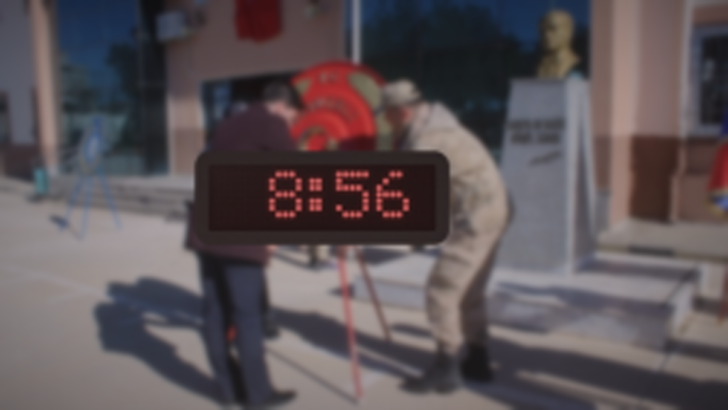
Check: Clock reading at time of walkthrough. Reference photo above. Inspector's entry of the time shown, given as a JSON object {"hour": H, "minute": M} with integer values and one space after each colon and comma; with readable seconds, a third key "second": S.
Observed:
{"hour": 8, "minute": 56}
